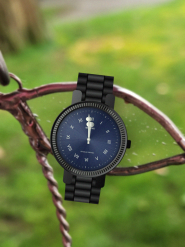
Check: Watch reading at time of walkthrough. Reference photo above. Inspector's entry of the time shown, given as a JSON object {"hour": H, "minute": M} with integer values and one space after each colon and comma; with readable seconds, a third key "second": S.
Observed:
{"hour": 11, "minute": 59}
